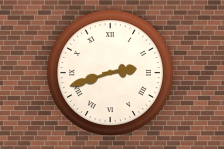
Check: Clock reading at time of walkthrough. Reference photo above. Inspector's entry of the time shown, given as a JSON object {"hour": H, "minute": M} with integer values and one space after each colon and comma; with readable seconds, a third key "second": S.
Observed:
{"hour": 2, "minute": 42}
